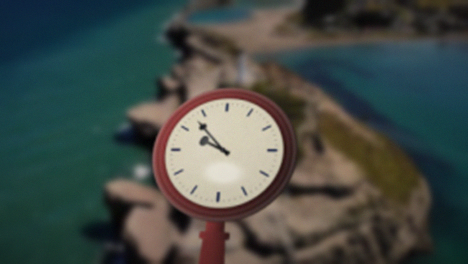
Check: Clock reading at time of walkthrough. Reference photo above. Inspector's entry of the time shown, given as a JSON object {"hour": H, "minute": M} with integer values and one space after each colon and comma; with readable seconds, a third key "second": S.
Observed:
{"hour": 9, "minute": 53}
